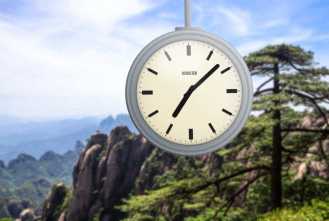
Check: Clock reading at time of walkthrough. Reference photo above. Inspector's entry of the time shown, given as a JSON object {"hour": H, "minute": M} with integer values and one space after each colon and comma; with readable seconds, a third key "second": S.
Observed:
{"hour": 7, "minute": 8}
